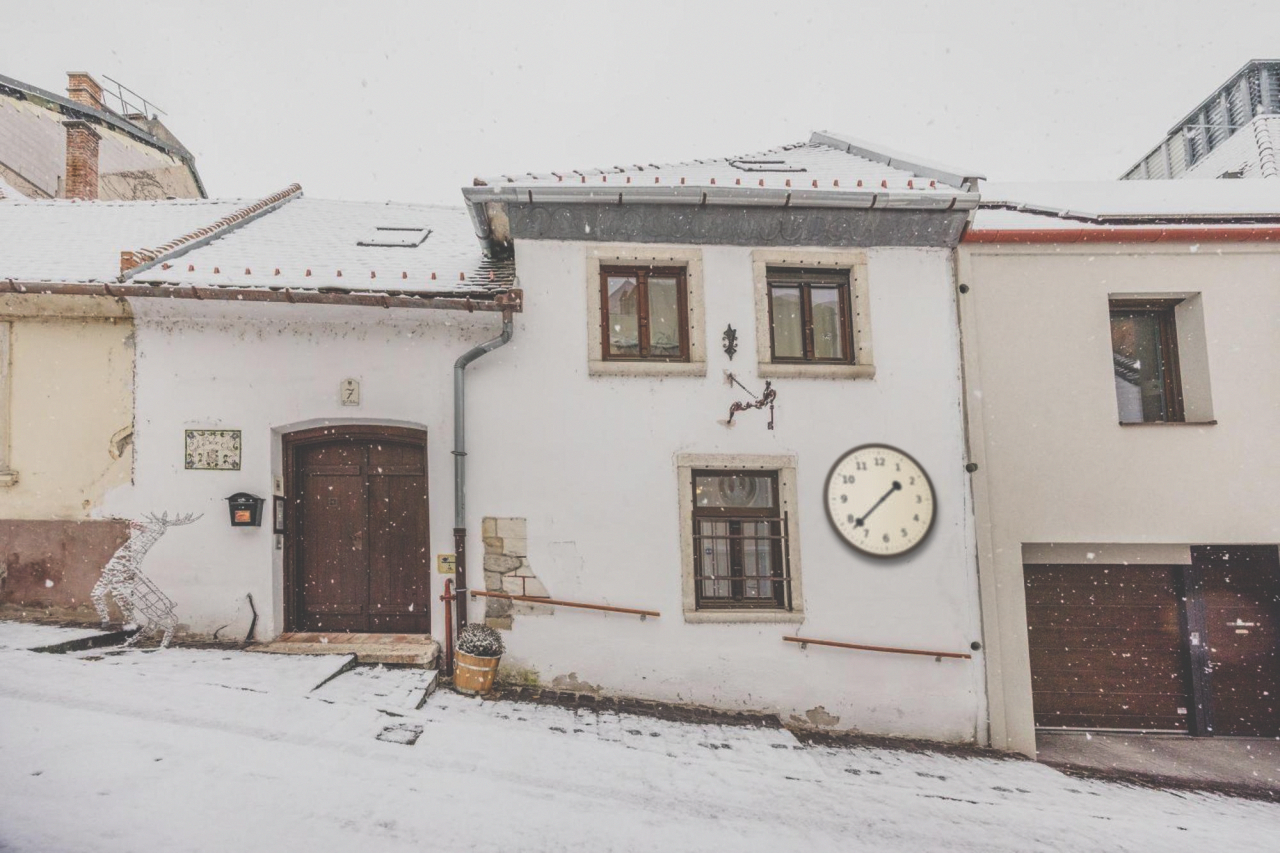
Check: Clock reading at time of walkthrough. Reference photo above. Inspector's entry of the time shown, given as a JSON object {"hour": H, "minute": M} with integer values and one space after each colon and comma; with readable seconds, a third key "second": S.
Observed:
{"hour": 1, "minute": 38}
